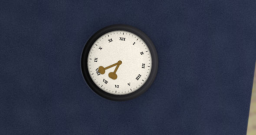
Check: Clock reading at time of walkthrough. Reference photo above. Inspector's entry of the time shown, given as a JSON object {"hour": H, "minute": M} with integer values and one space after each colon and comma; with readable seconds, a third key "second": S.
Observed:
{"hour": 6, "minute": 40}
